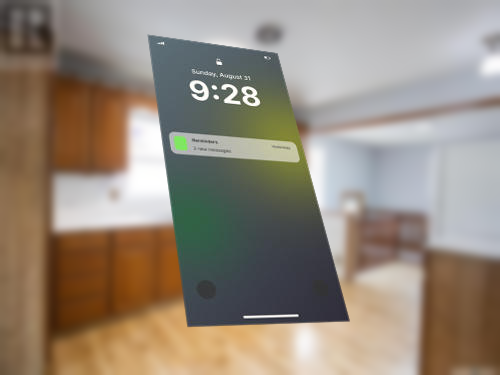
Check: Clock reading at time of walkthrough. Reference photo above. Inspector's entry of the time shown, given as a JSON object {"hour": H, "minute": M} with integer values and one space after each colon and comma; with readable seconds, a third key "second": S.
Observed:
{"hour": 9, "minute": 28}
